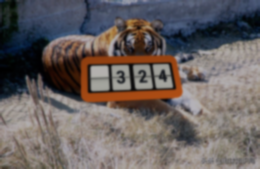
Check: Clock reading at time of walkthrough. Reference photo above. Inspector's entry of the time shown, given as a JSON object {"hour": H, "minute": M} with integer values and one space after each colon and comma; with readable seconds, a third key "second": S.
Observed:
{"hour": 3, "minute": 24}
